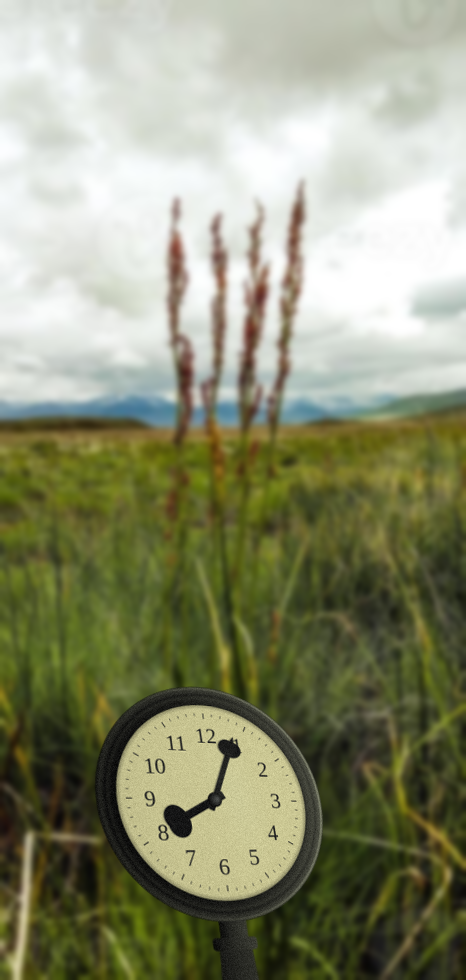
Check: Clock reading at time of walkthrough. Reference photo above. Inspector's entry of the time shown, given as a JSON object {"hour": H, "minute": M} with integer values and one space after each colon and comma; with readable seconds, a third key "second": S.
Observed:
{"hour": 8, "minute": 4}
